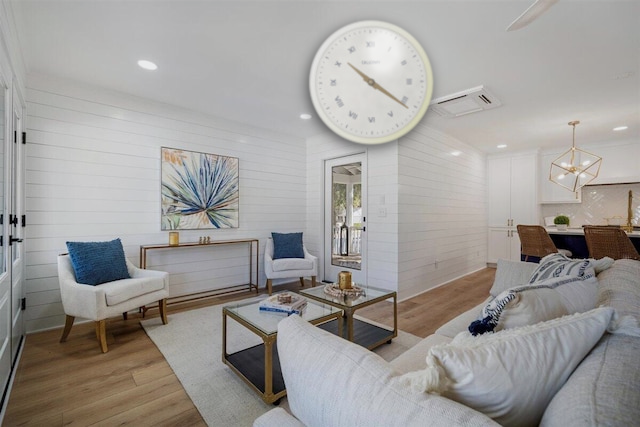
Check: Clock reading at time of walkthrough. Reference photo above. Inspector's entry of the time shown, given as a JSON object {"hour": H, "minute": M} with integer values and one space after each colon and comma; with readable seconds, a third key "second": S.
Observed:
{"hour": 10, "minute": 21}
